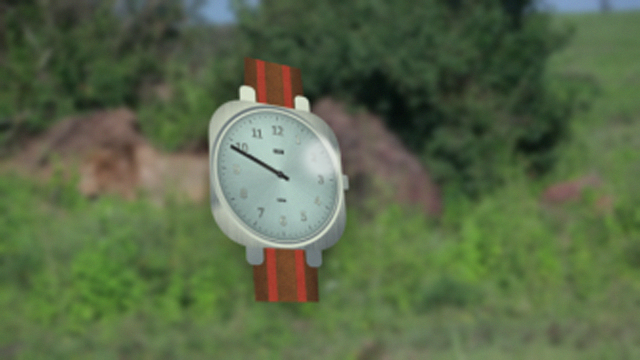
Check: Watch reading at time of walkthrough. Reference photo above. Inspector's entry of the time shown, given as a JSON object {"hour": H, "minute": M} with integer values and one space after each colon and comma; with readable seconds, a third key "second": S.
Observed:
{"hour": 9, "minute": 49}
